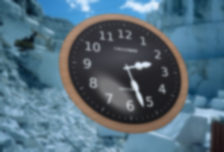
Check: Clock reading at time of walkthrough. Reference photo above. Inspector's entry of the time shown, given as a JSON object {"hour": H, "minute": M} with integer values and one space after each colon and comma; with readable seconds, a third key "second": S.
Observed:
{"hour": 2, "minute": 27}
